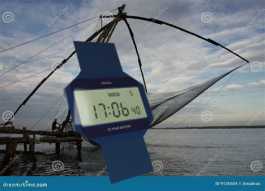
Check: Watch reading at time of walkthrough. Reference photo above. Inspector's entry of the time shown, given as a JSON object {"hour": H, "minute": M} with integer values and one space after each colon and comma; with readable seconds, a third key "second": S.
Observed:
{"hour": 17, "minute": 6, "second": 40}
